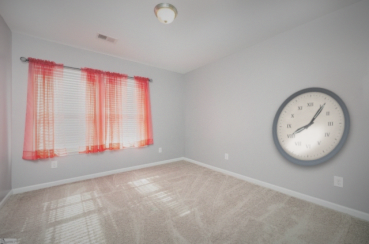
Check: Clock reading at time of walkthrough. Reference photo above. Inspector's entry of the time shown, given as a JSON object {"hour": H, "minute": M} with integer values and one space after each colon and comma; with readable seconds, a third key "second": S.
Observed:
{"hour": 8, "minute": 6}
